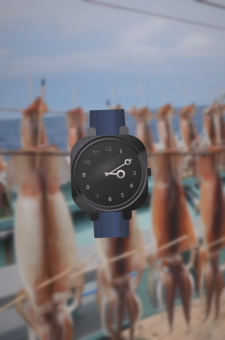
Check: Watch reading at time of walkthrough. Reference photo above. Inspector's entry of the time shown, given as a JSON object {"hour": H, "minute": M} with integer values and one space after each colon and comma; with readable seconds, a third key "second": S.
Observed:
{"hour": 3, "minute": 10}
